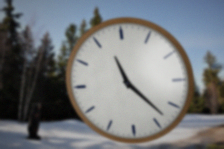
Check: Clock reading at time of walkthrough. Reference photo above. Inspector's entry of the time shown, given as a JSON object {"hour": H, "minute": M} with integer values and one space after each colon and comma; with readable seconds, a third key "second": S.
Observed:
{"hour": 11, "minute": 23}
